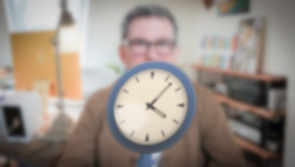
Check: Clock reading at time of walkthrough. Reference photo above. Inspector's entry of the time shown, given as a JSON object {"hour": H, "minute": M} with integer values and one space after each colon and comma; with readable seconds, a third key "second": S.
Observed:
{"hour": 4, "minute": 7}
